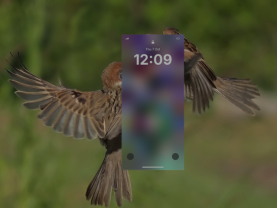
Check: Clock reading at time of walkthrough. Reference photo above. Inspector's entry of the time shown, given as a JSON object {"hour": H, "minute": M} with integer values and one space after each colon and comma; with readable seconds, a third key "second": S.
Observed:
{"hour": 12, "minute": 9}
